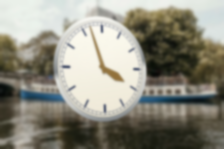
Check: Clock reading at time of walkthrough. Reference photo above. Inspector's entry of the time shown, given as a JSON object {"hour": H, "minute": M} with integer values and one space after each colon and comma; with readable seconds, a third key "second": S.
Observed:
{"hour": 3, "minute": 57}
